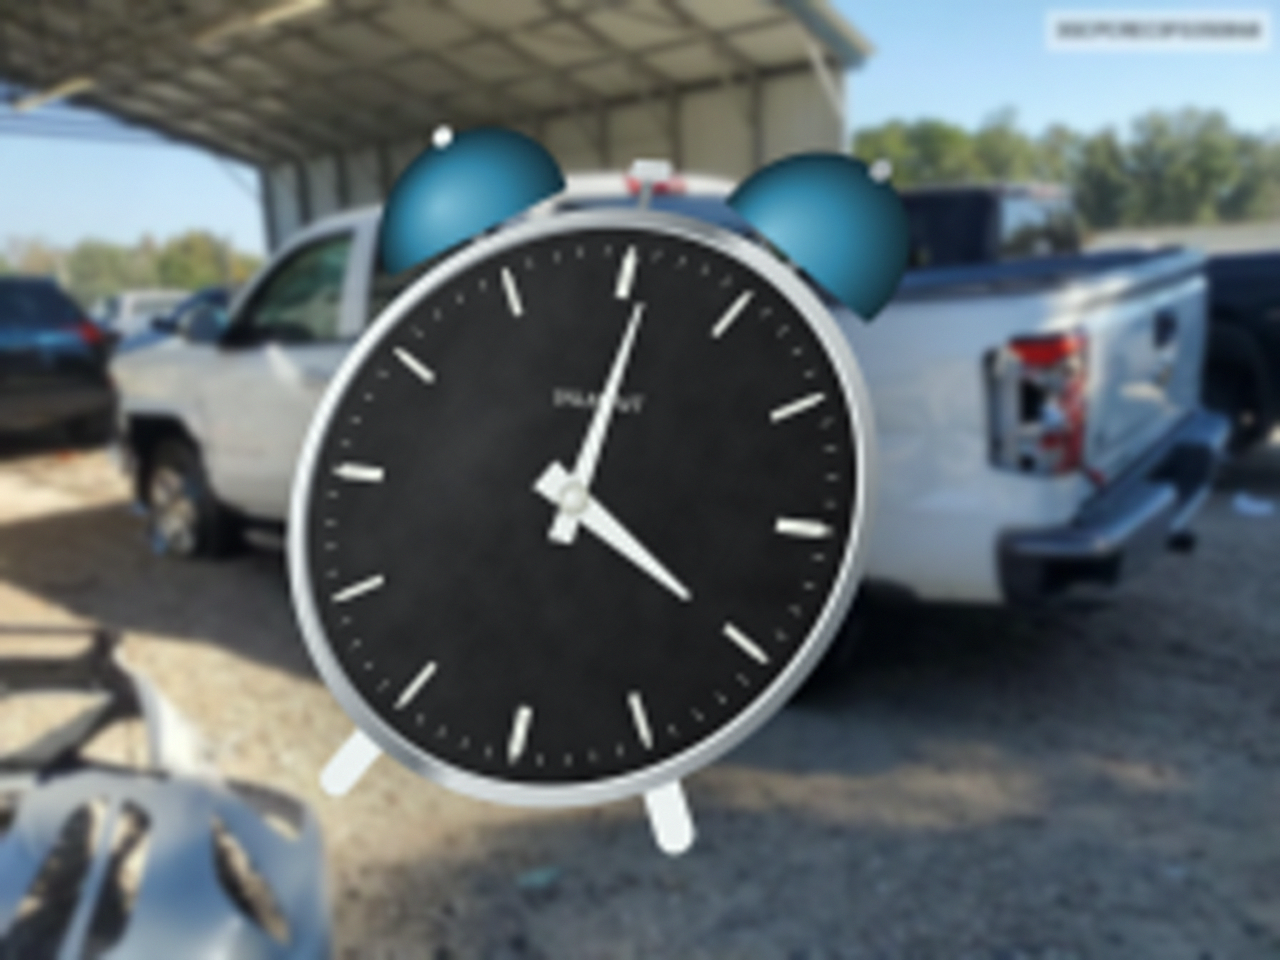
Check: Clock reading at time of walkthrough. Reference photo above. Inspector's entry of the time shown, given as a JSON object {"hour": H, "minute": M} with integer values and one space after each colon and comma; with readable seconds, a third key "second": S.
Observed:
{"hour": 4, "minute": 1}
